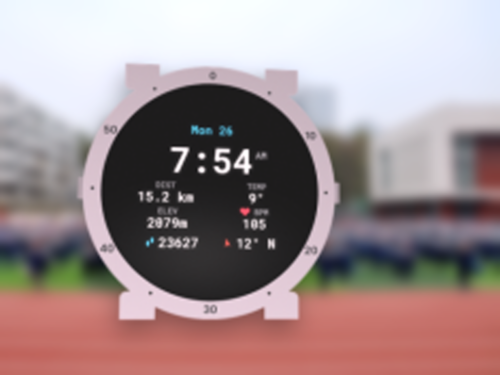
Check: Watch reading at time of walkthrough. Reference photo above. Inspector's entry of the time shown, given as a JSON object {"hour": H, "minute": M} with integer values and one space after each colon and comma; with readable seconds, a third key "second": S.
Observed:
{"hour": 7, "minute": 54}
